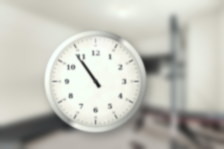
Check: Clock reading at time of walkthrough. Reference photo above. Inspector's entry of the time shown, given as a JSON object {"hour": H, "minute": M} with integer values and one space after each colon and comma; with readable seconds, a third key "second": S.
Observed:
{"hour": 10, "minute": 54}
